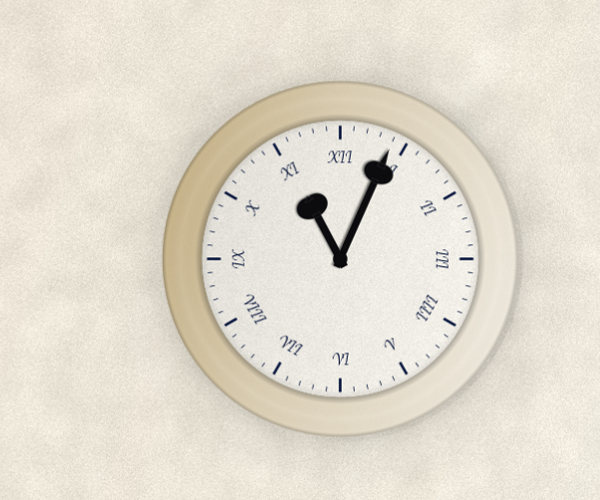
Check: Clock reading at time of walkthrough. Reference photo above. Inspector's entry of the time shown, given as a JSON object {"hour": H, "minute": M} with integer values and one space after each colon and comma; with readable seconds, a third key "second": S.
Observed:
{"hour": 11, "minute": 4}
